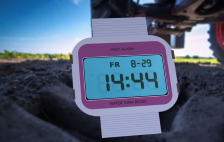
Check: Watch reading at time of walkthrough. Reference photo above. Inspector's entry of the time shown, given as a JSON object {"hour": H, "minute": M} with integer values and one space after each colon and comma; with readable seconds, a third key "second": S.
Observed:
{"hour": 14, "minute": 44}
